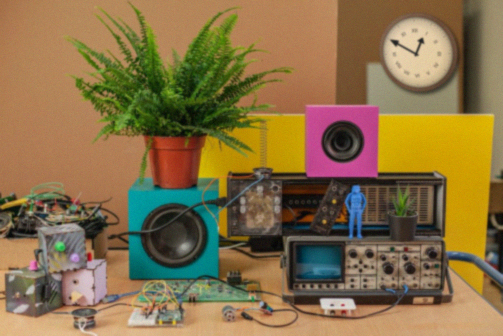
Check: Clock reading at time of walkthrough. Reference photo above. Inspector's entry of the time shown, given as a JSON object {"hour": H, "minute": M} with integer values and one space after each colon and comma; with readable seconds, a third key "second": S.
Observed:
{"hour": 12, "minute": 50}
